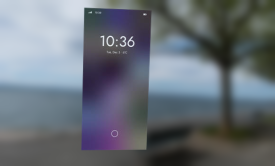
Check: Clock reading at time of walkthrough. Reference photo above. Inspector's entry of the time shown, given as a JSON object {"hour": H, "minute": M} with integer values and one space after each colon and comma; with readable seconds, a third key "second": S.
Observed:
{"hour": 10, "minute": 36}
